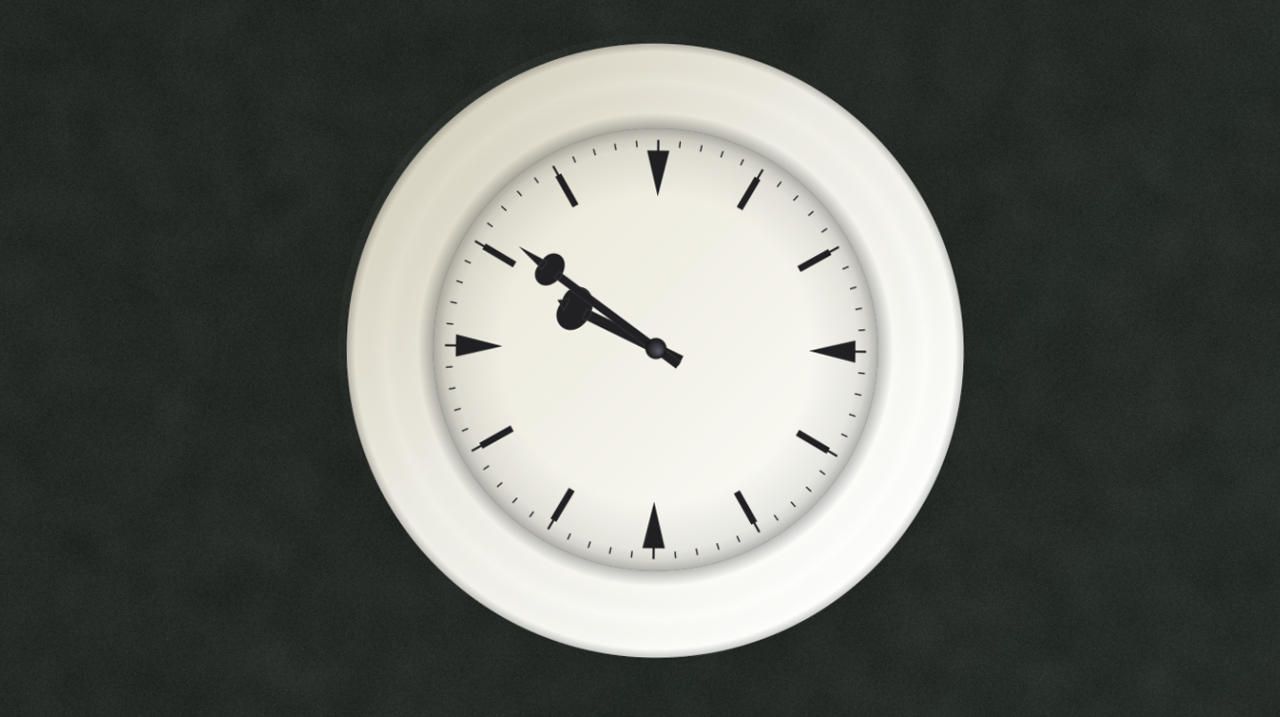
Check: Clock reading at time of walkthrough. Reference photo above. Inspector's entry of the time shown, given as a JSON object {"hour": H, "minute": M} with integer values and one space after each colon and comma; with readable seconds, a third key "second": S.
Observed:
{"hour": 9, "minute": 51}
